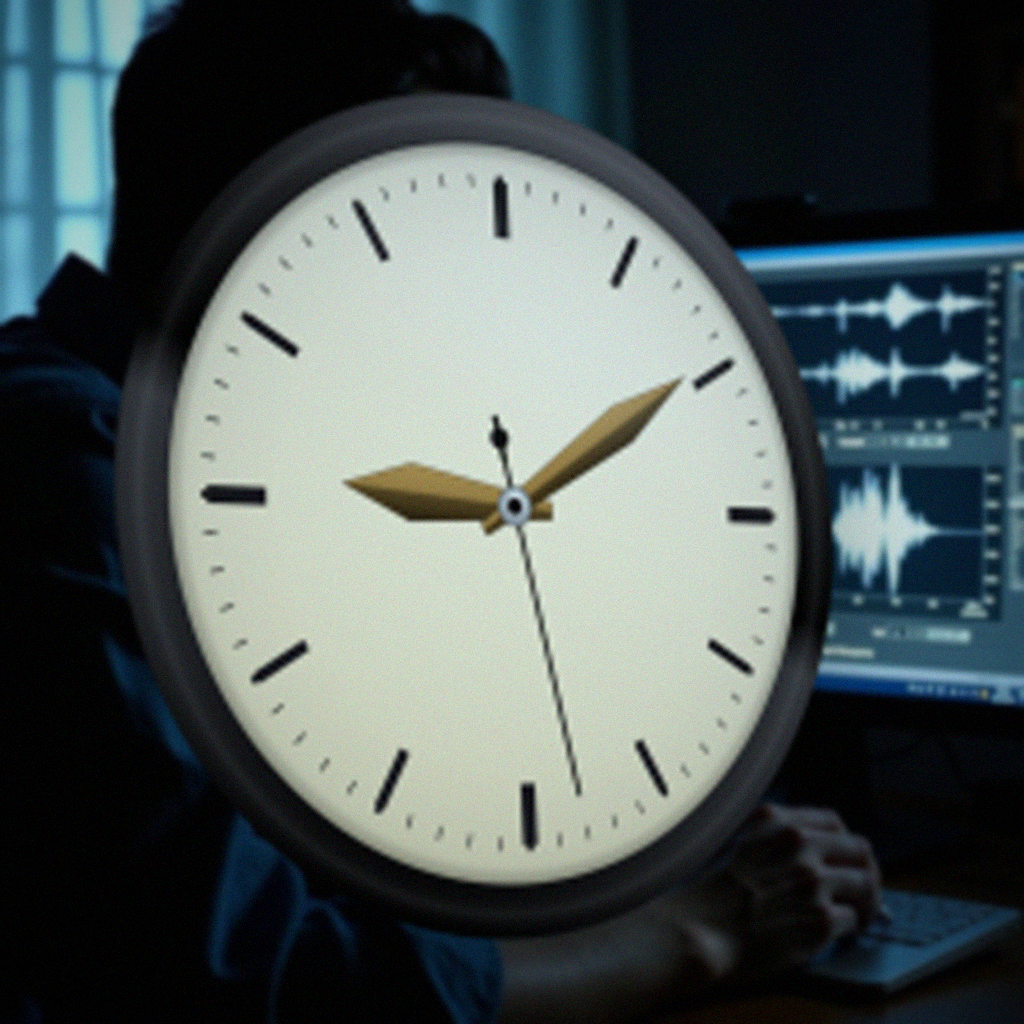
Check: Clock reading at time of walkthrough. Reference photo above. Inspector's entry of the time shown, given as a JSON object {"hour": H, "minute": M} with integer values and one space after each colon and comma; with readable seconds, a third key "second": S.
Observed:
{"hour": 9, "minute": 9, "second": 28}
